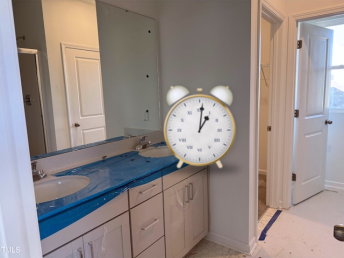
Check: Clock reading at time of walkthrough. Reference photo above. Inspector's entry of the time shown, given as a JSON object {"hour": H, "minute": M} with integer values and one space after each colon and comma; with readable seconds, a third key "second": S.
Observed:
{"hour": 1, "minute": 1}
